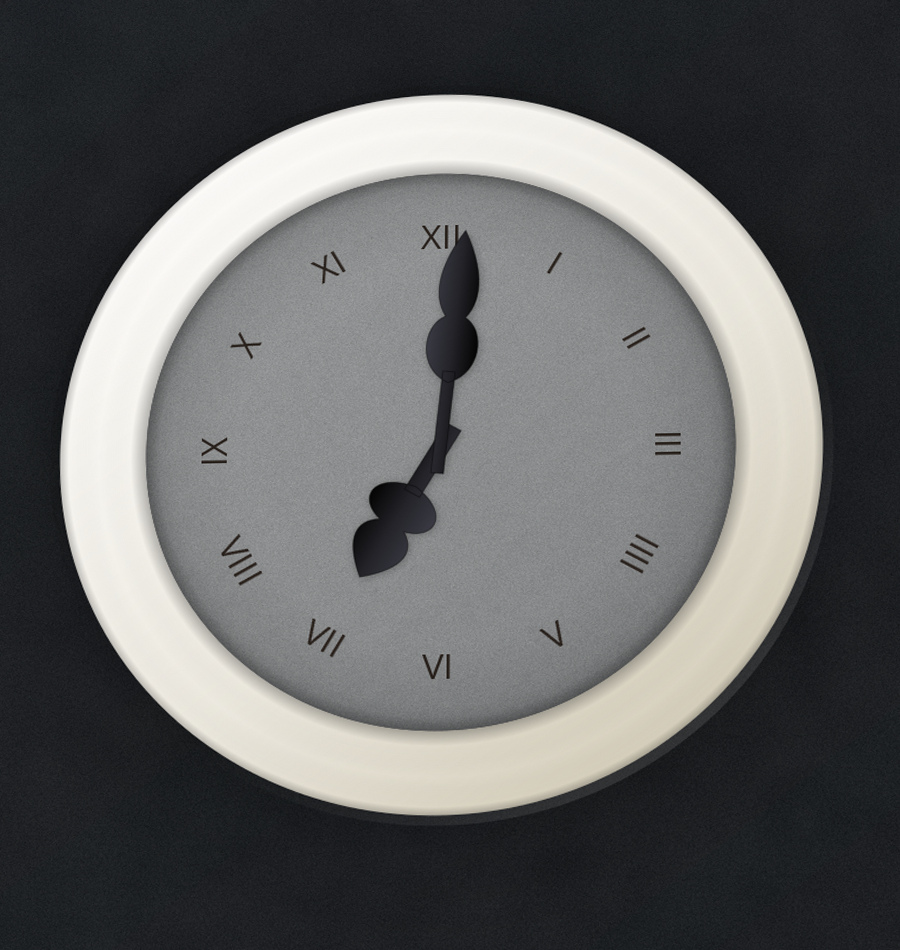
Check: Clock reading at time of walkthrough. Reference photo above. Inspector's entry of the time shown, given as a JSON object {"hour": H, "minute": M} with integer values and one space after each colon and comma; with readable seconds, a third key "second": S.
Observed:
{"hour": 7, "minute": 1}
